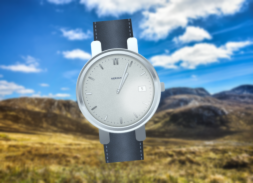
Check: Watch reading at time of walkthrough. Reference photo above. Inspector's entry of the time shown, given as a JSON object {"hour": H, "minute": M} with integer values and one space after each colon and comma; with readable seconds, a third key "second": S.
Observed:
{"hour": 1, "minute": 4}
